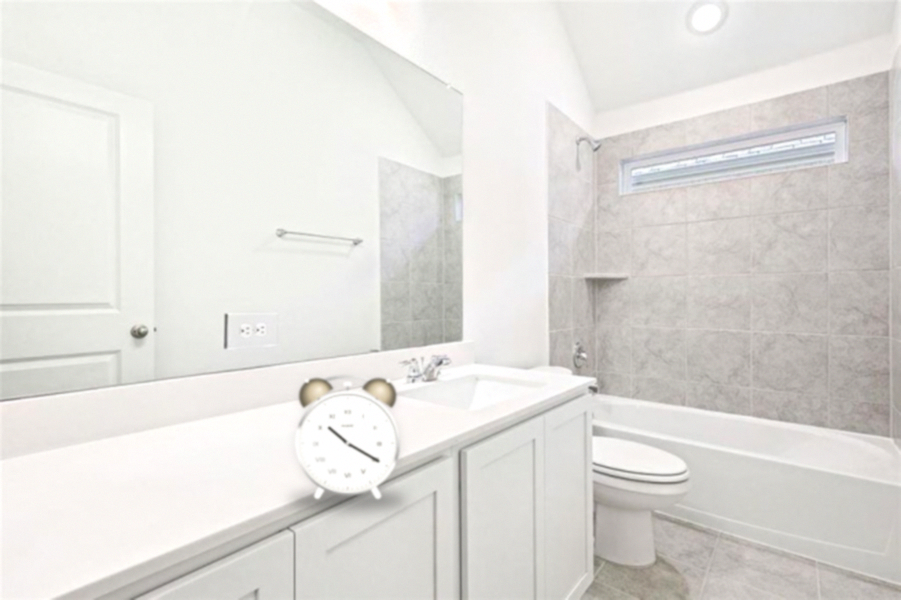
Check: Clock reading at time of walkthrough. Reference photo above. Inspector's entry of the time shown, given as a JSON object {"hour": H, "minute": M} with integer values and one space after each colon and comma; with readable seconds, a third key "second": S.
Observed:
{"hour": 10, "minute": 20}
